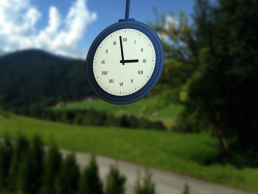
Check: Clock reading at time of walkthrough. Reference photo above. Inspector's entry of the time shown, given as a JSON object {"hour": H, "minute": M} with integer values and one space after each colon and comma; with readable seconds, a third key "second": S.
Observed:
{"hour": 2, "minute": 58}
